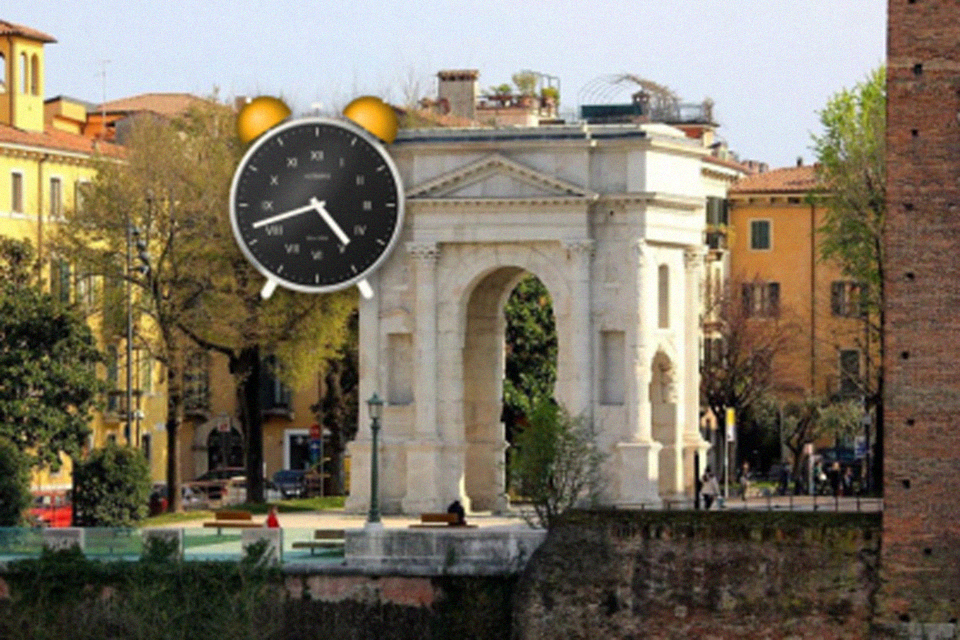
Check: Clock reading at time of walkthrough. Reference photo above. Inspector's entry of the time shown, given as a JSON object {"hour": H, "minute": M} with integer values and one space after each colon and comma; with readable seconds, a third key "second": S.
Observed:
{"hour": 4, "minute": 42}
